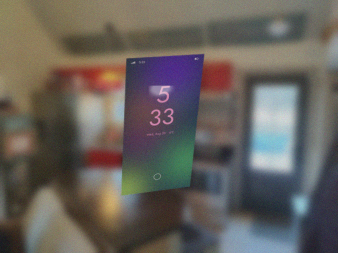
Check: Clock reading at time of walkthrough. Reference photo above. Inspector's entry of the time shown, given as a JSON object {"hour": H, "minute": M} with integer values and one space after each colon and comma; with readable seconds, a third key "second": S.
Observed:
{"hour": 5, "minute": 33}
